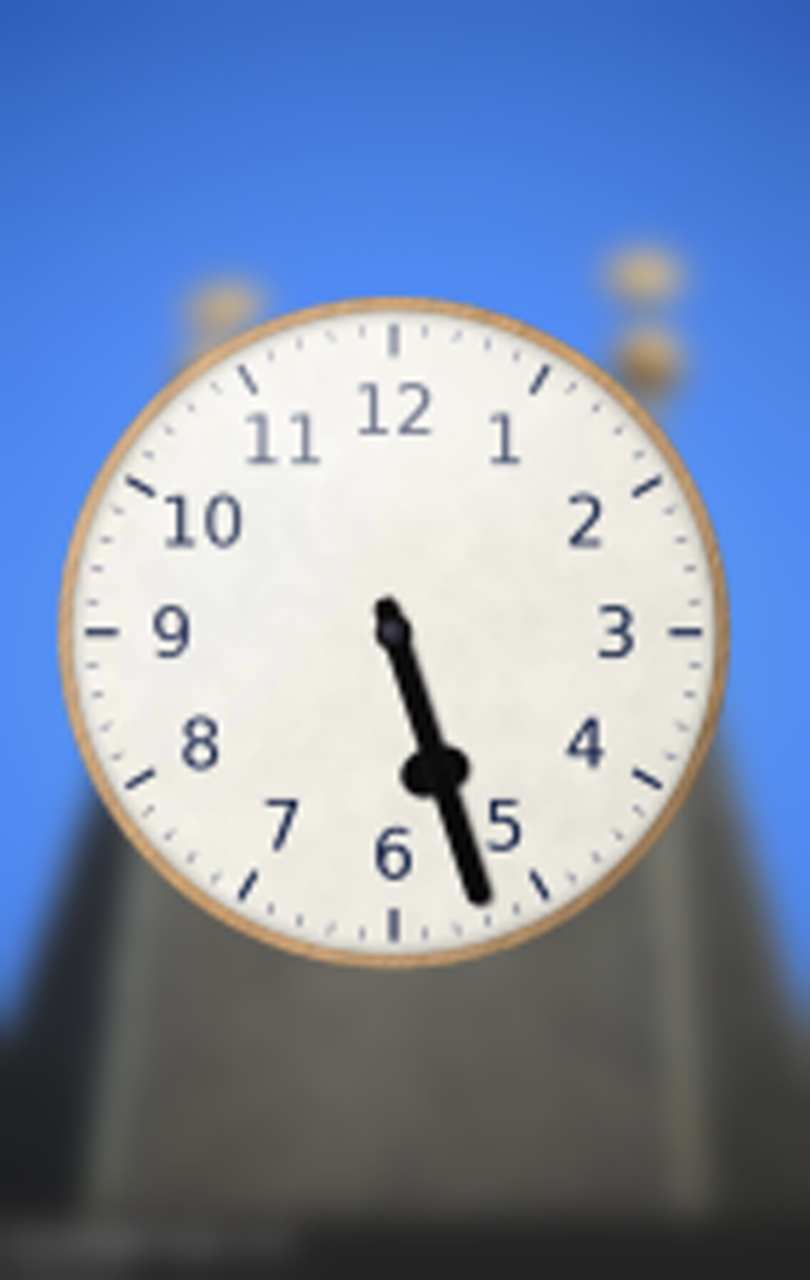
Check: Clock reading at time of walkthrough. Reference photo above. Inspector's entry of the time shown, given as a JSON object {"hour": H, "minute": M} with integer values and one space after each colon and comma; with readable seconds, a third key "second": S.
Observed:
{"hour": 5, "minute": 27}
